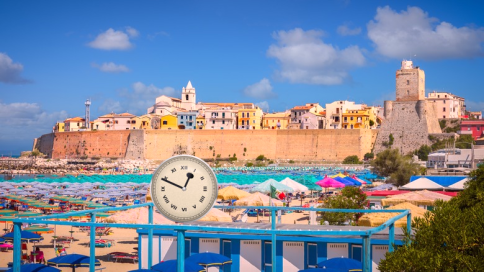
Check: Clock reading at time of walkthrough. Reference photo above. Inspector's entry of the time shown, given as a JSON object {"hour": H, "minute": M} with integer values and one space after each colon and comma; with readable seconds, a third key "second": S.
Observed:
{"hour": 12, "minute": 49}
